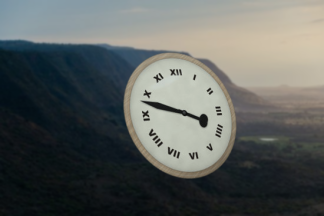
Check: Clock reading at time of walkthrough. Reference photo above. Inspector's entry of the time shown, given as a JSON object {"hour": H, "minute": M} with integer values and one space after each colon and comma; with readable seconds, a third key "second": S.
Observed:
{"hour": 3, "minute": 48}
